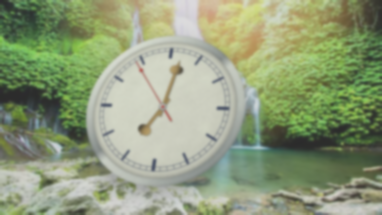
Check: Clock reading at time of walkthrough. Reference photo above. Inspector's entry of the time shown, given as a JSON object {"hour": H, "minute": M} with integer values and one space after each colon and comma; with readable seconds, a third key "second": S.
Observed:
{"hour": 7, "minute": 1, "second": 54}
